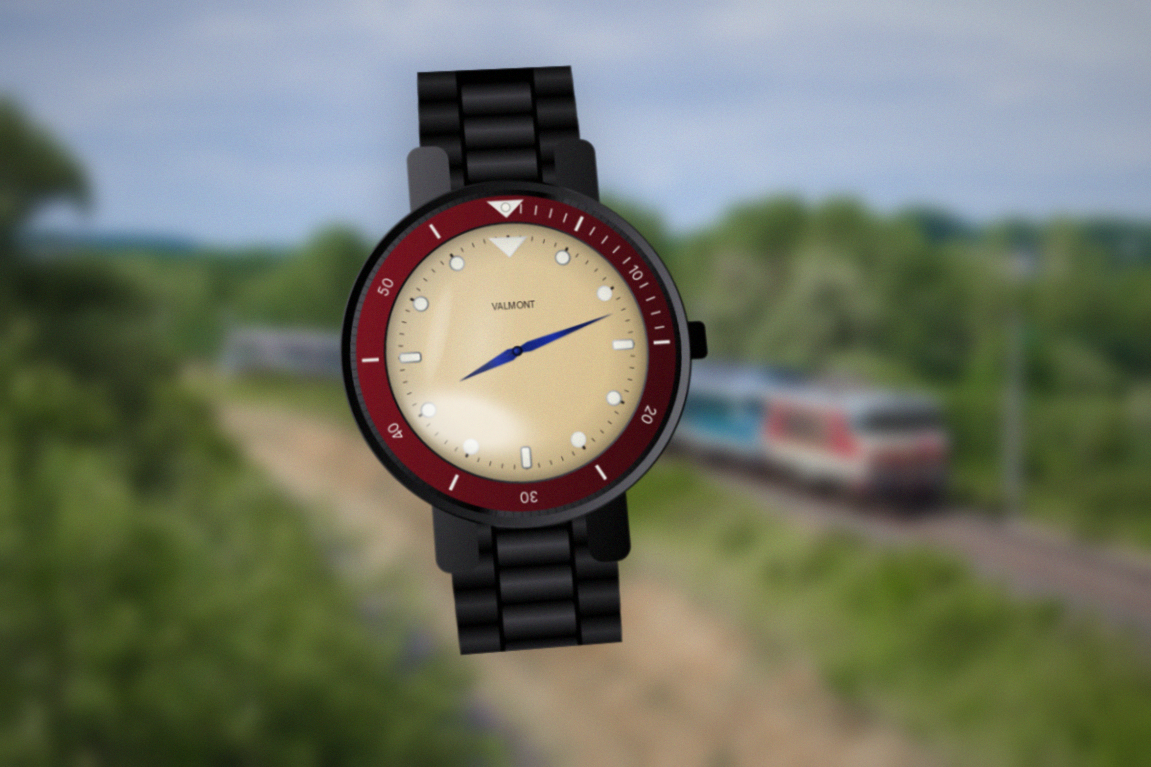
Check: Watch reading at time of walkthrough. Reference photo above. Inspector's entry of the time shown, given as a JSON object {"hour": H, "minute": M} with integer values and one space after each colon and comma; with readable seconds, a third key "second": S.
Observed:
{"hour": 8, "minute": 12}
